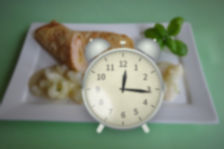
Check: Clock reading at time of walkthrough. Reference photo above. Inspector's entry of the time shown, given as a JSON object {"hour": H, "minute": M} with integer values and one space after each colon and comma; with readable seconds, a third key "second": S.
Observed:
{"hour": 12, "minute": 16}
